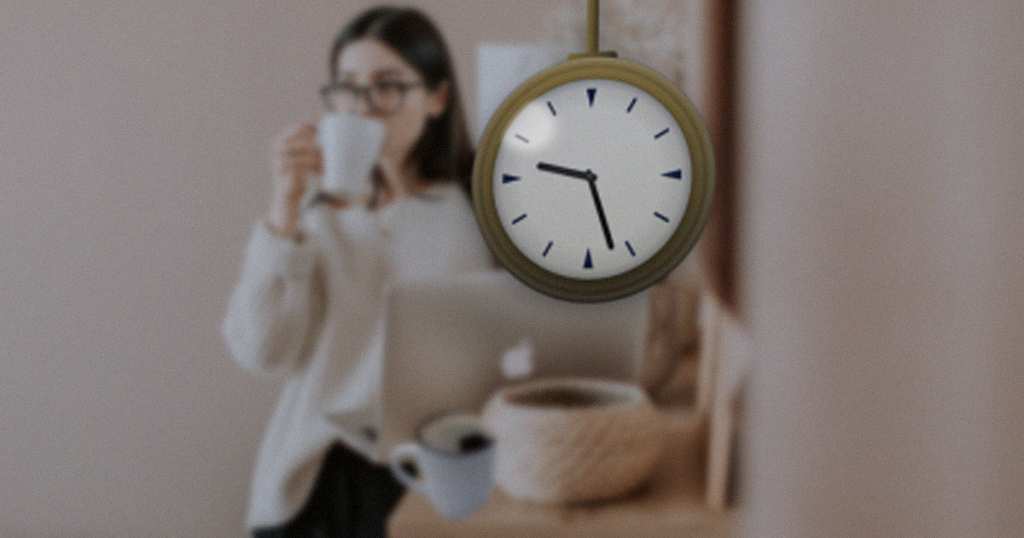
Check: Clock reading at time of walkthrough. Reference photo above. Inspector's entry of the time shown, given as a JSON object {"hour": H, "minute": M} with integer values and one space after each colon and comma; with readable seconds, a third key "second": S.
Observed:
{"hour": 9, "minute": 27}
